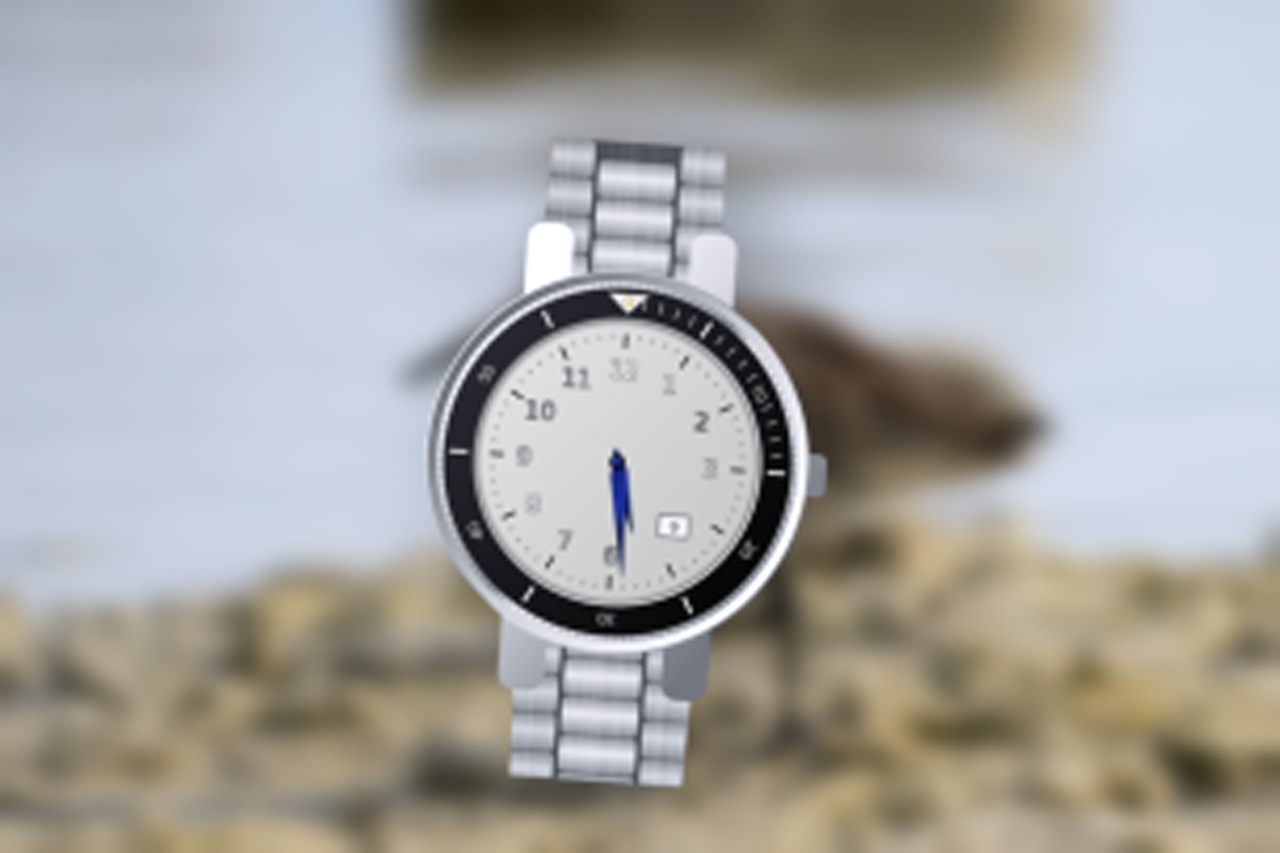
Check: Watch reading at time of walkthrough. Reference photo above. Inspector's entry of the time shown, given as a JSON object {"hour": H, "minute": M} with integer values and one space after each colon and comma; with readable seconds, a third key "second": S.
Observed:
{"hour": 5, "minute": 29}
